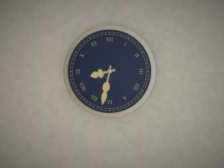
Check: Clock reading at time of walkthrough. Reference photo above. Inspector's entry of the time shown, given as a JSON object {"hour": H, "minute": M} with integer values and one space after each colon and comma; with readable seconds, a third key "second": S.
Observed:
{"hour": 8, "minute": 32}
